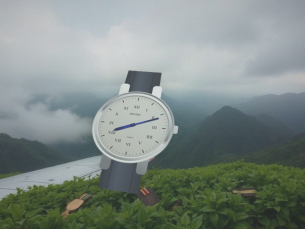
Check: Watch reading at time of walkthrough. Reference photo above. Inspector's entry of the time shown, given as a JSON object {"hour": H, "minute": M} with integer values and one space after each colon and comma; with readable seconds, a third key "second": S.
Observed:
{"hour": 8, "minute": 11}
